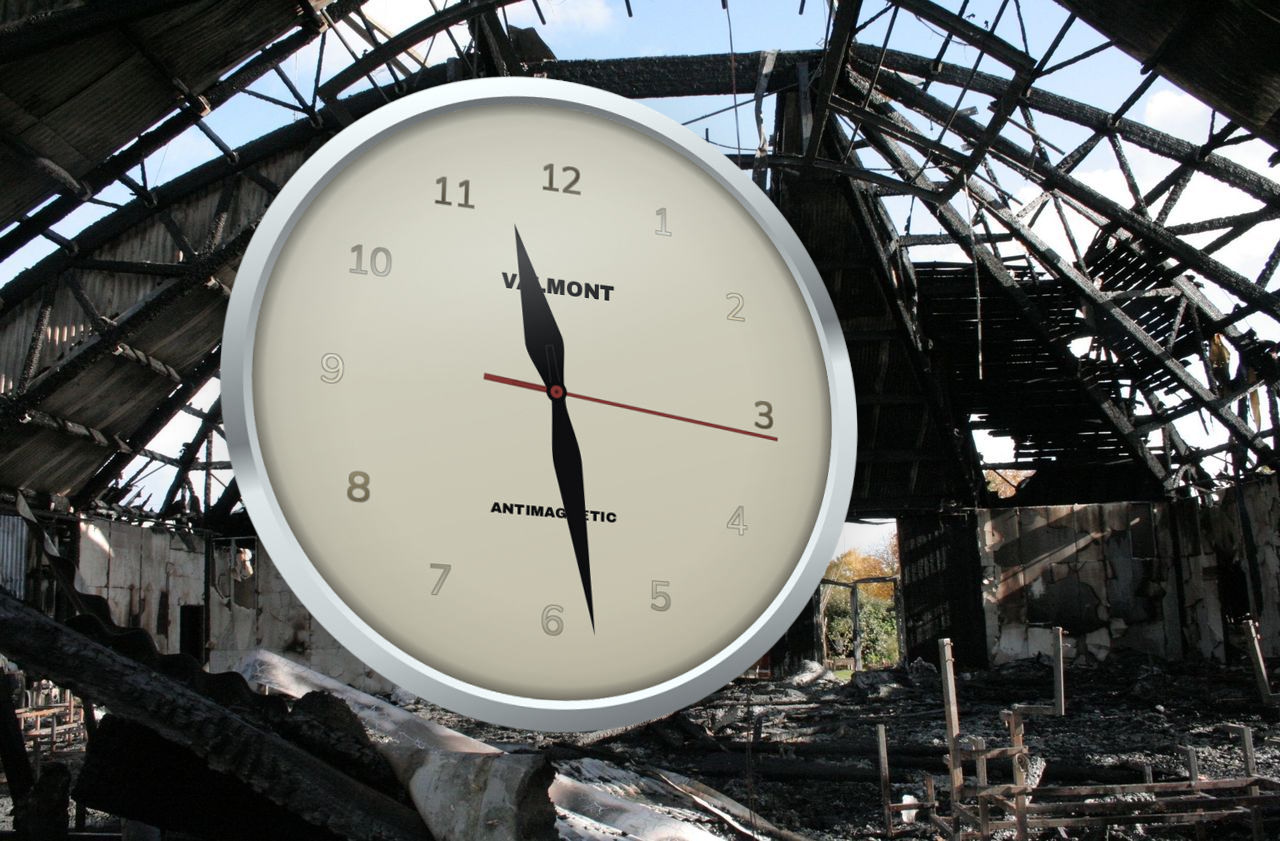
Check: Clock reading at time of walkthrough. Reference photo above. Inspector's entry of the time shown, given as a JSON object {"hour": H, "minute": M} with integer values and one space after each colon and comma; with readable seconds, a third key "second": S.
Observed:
{"hour": 11, "minute": 28, "second": 16}
